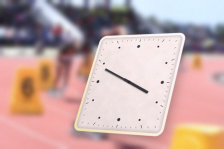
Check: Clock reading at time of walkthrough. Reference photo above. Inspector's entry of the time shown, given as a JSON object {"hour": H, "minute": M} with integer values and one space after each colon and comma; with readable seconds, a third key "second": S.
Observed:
{"hour": 3, "minute": 49}
